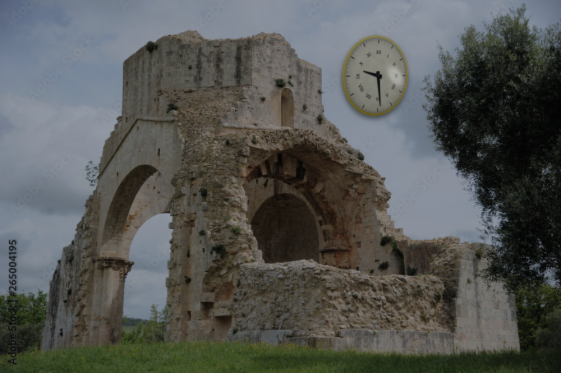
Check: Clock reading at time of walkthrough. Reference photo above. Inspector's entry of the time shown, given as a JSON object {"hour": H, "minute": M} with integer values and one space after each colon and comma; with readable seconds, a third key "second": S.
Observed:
{"hour": 9, "minute": 29}
